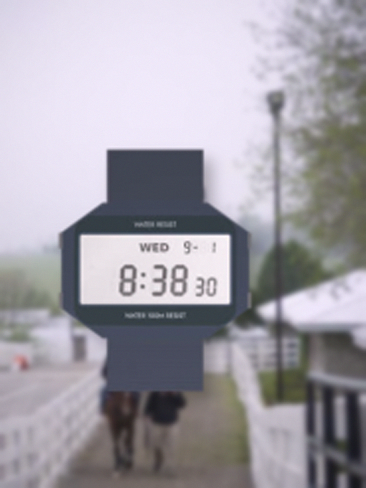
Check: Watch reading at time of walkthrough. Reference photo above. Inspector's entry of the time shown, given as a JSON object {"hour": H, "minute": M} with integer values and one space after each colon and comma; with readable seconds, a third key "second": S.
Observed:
{"hour": 8, "minute": 38, "second": 30}
